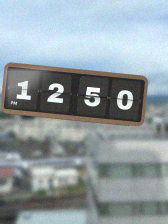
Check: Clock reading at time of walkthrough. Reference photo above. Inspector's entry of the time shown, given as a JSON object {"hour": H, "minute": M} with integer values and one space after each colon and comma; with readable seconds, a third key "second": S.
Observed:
{"hour": 12, "minute": 50}
